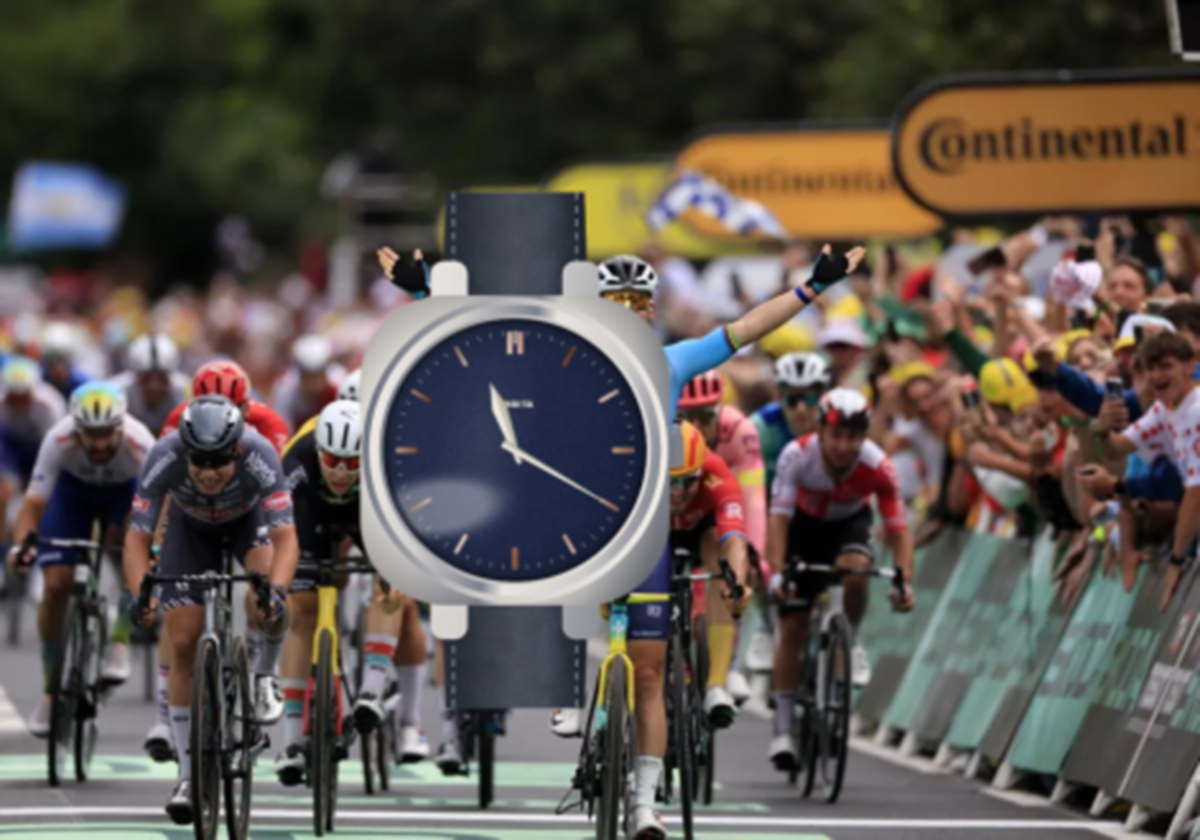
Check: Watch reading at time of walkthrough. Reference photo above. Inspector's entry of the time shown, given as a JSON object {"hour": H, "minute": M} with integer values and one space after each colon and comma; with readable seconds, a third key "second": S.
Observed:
{"hour": 11, "minute": 20}
